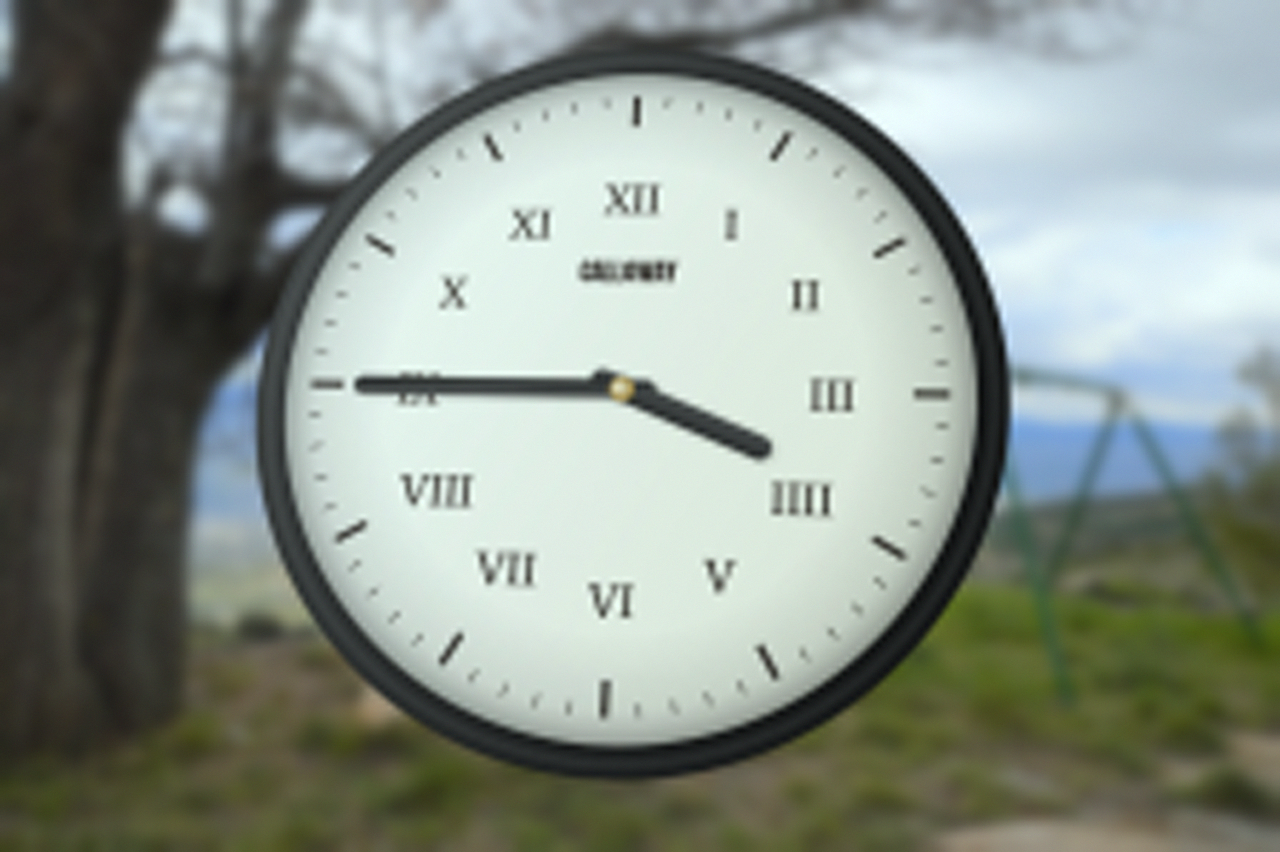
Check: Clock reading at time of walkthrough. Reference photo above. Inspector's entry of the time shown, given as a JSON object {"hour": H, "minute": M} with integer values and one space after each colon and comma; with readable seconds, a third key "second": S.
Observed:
{"hour": 3, "minute": 45}
